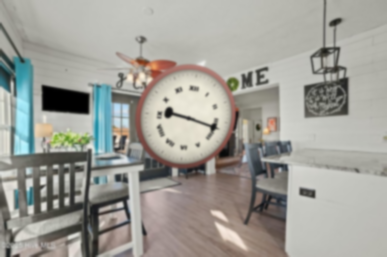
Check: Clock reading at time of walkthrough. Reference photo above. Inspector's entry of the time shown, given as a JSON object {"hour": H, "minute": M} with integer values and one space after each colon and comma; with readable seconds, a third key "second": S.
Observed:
{"hour": 9, "minute": 17}
